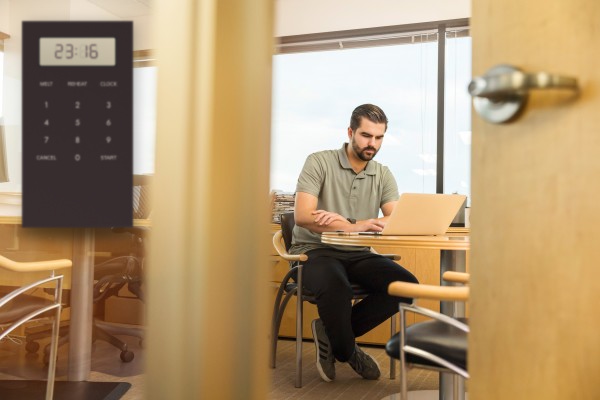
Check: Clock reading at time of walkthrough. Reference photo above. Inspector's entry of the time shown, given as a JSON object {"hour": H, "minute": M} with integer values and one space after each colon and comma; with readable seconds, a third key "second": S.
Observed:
{"hour": 23, "minute": 16}
